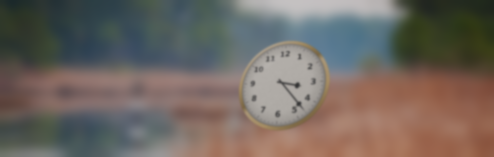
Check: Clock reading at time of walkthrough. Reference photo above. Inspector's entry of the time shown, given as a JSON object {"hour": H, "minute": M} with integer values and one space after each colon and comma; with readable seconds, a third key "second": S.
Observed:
{"hour": 3, "minute": 23}
